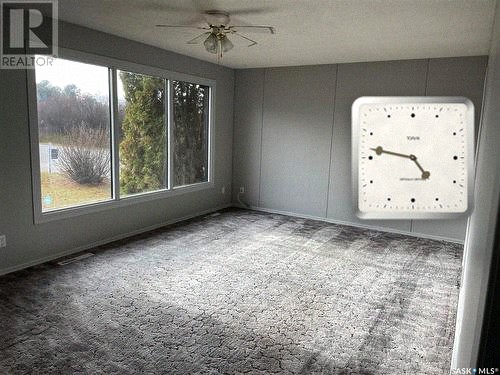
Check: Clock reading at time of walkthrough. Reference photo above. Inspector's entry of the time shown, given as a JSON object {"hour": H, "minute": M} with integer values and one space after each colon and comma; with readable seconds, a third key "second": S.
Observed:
{"hour": 4, "minute": 47}
